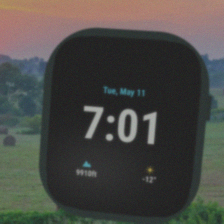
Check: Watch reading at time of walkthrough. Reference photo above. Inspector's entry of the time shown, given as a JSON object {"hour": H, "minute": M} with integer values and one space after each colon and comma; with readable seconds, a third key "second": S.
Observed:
{"hour": 7, "minute": 1}
